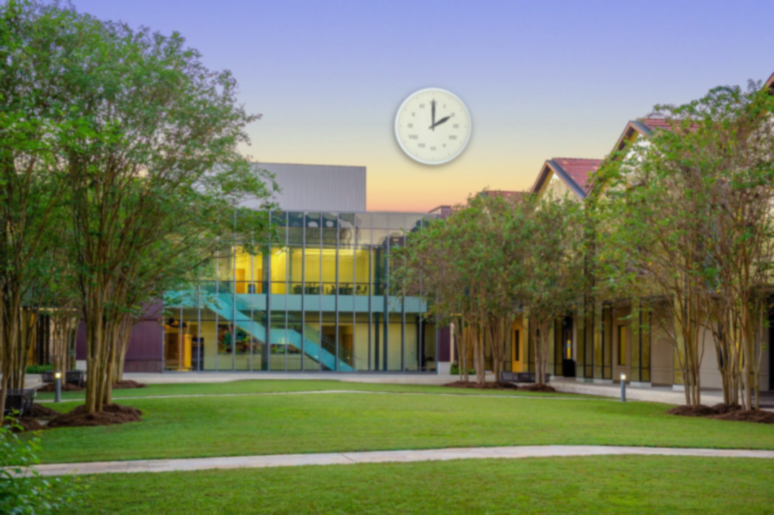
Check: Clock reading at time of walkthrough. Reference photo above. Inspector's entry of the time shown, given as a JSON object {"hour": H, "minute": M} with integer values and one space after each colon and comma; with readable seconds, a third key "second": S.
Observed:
{"hour": 2, "minute": 0}
